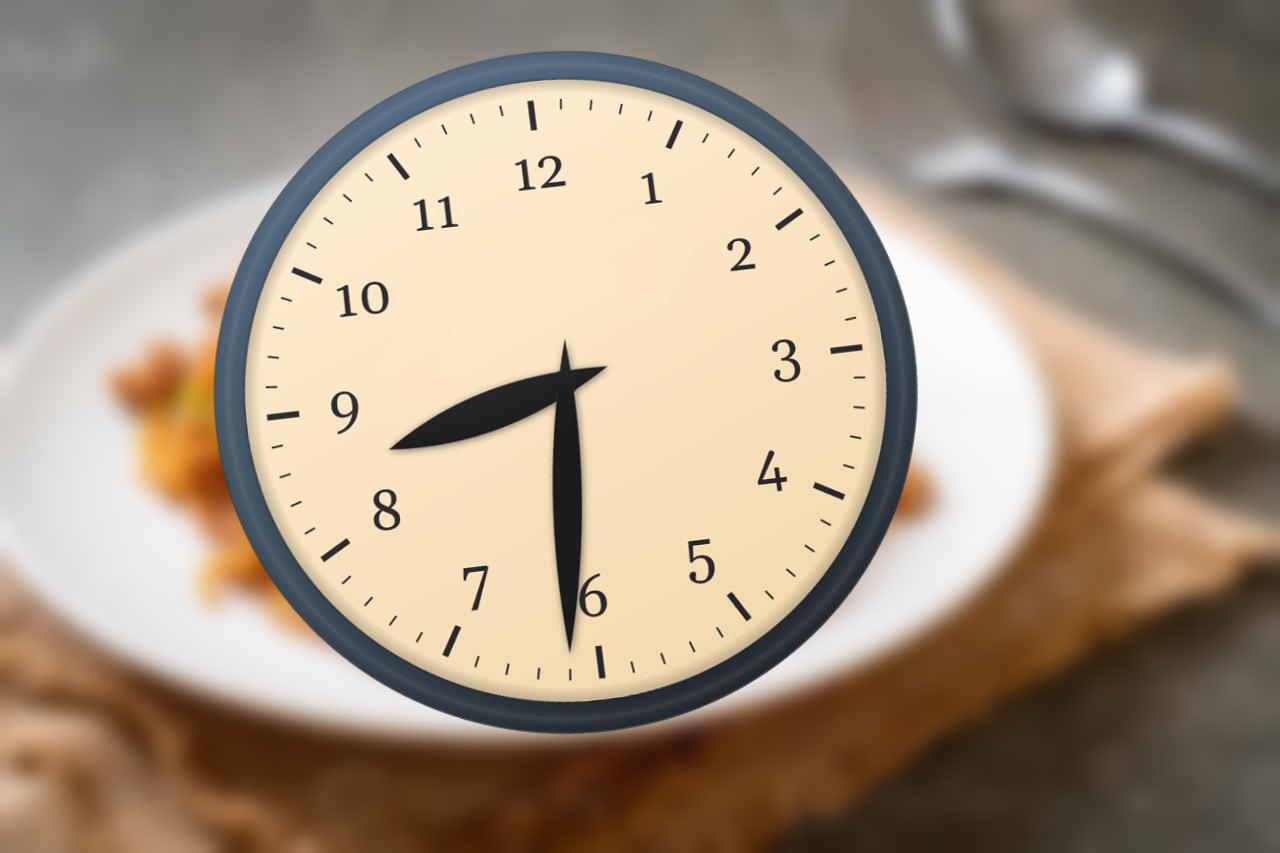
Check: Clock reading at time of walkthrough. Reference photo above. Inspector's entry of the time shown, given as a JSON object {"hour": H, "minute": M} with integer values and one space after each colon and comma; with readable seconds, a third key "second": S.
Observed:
{"hour": 8, "minute": 31}
